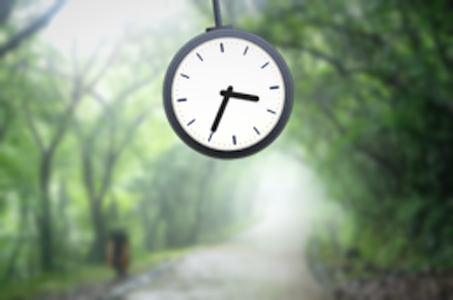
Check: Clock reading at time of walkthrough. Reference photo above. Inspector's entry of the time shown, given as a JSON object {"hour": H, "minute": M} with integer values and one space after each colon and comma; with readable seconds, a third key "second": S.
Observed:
{"hour": 3, "minute": 35}
